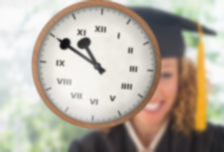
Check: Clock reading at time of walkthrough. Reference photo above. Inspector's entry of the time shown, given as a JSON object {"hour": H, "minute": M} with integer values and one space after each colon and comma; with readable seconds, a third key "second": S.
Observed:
{"hour": 10, "minute": 50}
